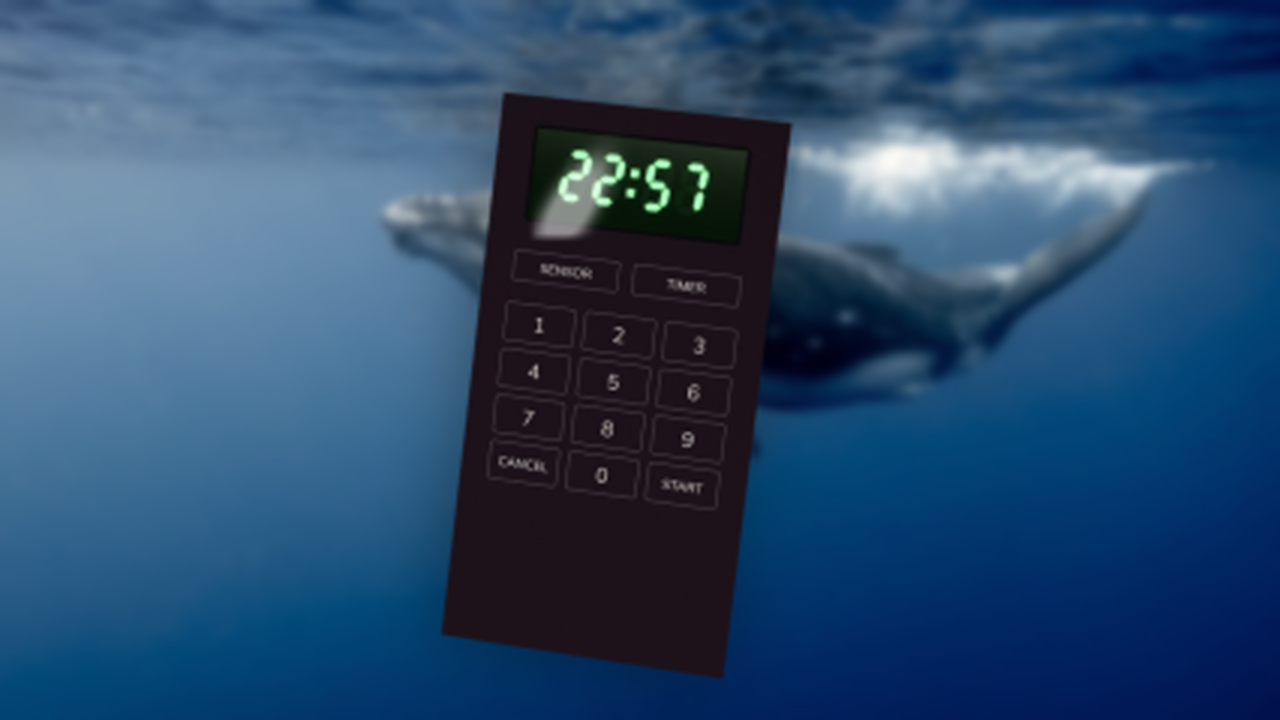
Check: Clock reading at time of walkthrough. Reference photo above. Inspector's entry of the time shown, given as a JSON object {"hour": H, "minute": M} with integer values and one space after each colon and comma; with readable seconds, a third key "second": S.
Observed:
{"hour": 22, "minute": 57}
